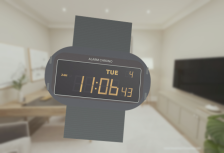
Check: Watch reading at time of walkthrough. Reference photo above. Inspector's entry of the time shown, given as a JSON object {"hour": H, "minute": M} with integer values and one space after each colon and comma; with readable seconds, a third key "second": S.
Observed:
{"hour": 11, "minute": 6, "second": 43}
